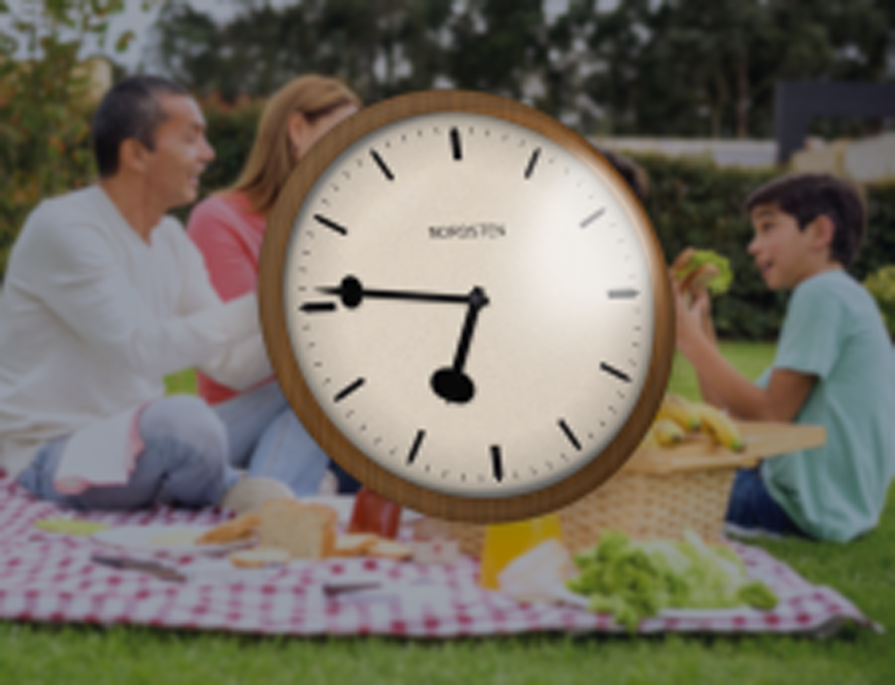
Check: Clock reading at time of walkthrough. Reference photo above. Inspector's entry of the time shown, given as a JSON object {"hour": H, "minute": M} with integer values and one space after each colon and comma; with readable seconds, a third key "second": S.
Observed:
{"hour": 6, "minute": 46}
